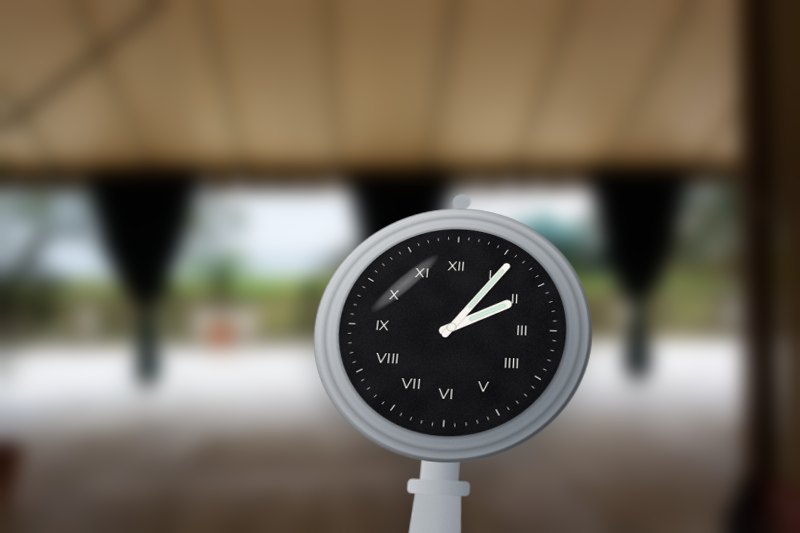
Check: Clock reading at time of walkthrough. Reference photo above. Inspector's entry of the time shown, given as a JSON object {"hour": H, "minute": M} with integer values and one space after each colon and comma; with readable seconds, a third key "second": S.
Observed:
{"hour": 2, "minute": 6}
